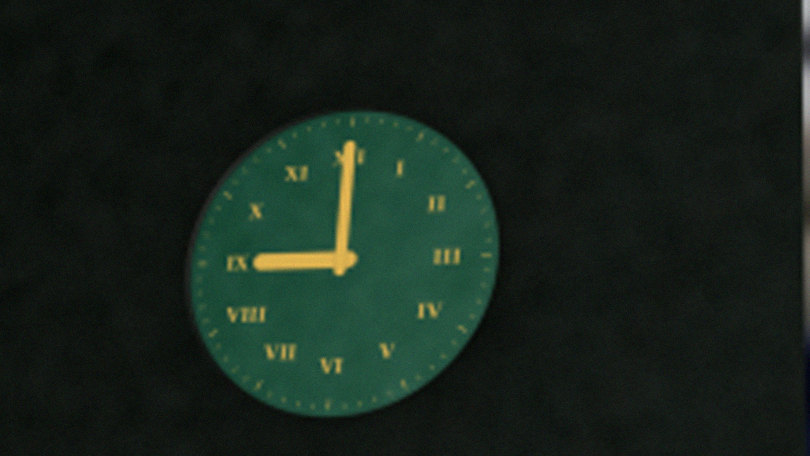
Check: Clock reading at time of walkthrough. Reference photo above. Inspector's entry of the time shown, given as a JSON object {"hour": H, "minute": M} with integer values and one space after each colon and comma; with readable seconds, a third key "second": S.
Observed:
{"hour": 9, "minute": 0}
